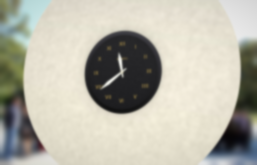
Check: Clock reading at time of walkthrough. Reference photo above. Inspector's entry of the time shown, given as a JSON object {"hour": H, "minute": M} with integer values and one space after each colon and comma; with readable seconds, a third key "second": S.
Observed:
{"hour": 11, "minute": 39}
